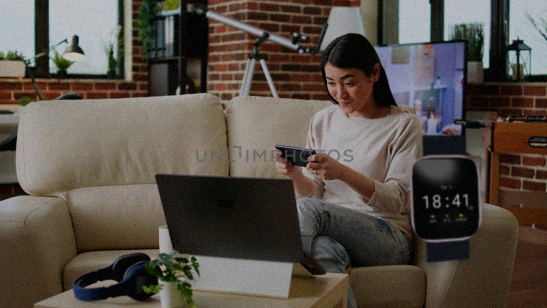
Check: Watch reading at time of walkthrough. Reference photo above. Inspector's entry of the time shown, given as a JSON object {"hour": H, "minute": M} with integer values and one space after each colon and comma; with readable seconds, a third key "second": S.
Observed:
{"hour": 18, "minute": 41}
